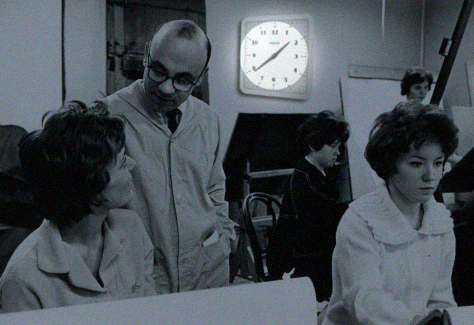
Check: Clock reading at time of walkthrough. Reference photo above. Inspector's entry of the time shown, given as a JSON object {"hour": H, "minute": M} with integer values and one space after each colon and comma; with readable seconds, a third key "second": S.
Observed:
{"hour": 1, "minute": 39}
